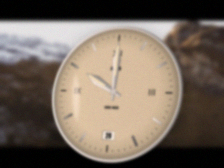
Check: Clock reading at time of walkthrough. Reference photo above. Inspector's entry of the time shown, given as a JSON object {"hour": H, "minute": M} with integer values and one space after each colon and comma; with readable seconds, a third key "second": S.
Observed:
{"hour": 10, "minute": 0}
